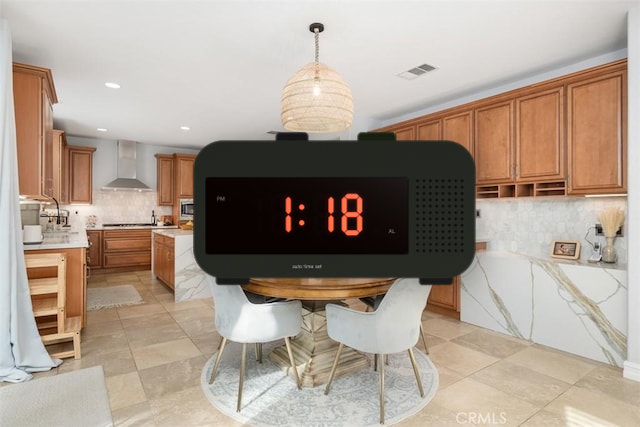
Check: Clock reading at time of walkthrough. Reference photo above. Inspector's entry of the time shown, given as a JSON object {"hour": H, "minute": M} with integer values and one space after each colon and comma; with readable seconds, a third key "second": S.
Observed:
{"hour": 1, "minute": 18}
